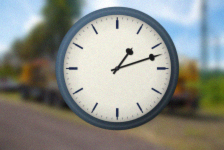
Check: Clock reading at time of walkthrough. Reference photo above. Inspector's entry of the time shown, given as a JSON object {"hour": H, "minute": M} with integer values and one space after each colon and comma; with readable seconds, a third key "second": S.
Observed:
{"hour": 1, "minute": 12}
